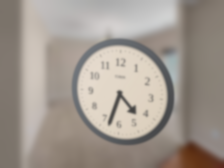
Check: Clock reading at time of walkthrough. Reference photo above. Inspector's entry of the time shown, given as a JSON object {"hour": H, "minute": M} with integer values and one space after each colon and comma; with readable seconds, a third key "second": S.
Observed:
{"hour": 4, "minute": 33}
